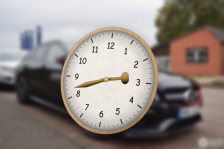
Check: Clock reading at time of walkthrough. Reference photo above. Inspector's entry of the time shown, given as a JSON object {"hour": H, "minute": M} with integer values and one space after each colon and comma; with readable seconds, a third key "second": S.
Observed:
{"hour": 2, "minute": 42}
